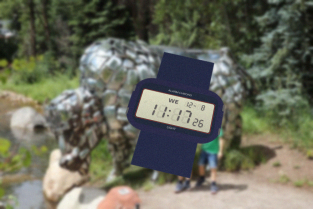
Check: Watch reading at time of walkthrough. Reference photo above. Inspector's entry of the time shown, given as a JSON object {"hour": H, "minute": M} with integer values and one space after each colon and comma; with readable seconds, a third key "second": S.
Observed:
{"hour": 11, "minute": 17, "second": 26}
